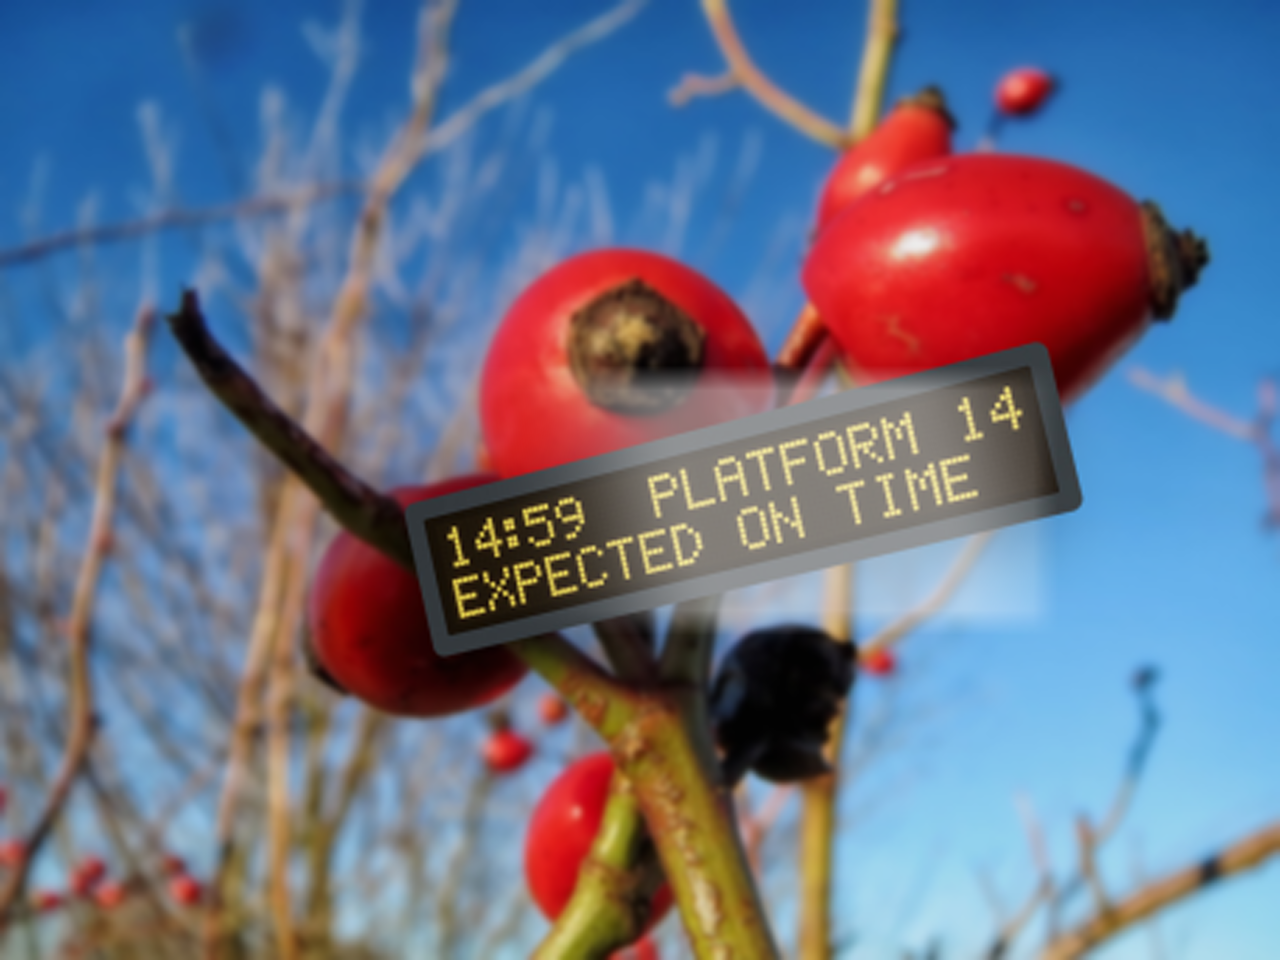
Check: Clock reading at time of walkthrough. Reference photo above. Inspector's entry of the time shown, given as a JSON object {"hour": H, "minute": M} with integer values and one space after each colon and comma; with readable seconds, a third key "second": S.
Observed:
{"hour": 14, "minute": 59}
